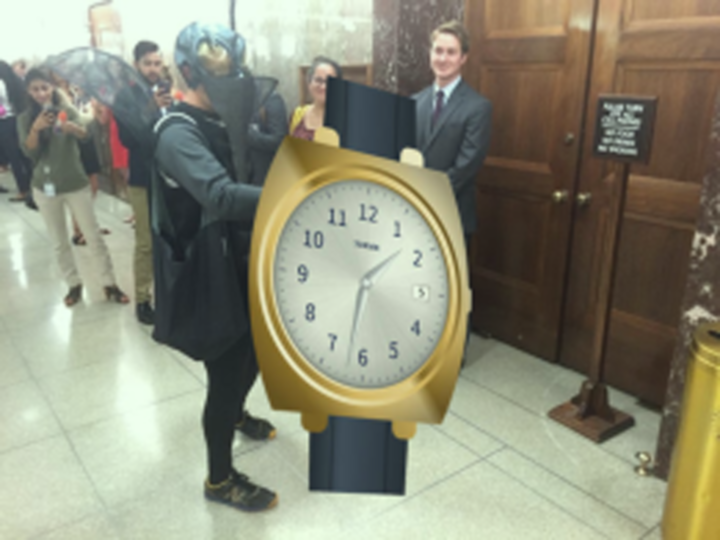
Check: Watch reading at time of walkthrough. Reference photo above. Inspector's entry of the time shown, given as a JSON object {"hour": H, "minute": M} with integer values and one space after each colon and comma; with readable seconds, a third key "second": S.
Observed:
{"hour": 1, "minute": 32}
